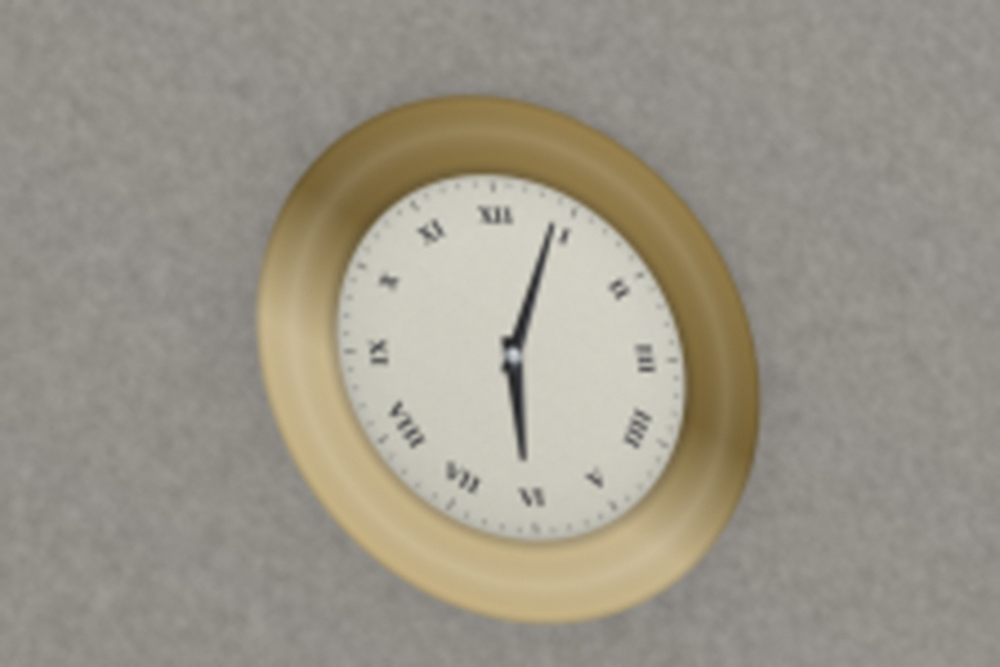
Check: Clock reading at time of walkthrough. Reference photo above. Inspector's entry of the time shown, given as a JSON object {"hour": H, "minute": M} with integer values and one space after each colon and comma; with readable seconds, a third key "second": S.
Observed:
{"hour": 6, "minute": 4}
